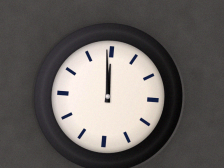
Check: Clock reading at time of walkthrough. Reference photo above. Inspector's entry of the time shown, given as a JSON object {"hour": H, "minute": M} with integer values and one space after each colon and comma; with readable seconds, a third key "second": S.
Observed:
{"hour": 11, "minute": 59}
